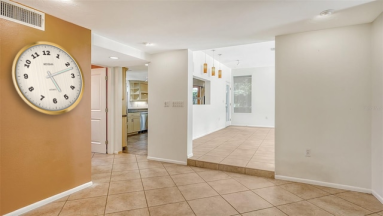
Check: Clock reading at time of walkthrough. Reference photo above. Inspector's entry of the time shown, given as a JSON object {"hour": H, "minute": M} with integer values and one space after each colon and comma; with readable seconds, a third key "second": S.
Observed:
{"hour": 5, "minute": 12}
